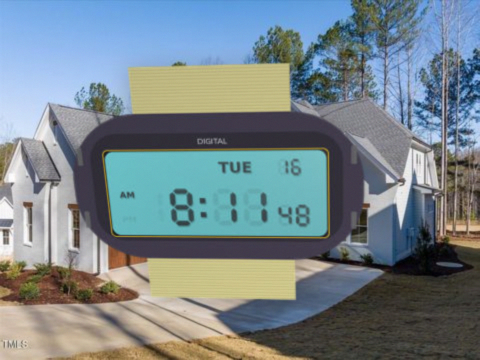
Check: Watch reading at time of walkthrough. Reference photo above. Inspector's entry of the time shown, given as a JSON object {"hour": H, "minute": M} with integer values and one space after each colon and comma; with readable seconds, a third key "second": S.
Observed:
{"hour": 8, "minute": 11, "second": 48}
